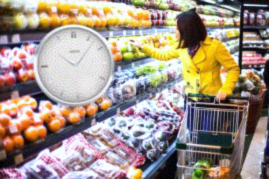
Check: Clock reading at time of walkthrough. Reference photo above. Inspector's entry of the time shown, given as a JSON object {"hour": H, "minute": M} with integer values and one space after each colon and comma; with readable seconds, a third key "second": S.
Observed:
{"hour": 10, "minute": 7}
